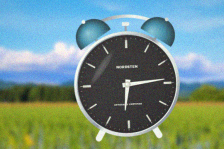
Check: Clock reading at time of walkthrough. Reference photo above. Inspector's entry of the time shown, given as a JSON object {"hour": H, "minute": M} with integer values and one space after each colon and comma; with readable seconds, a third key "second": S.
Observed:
{"hour": 6, "minute": 14}
